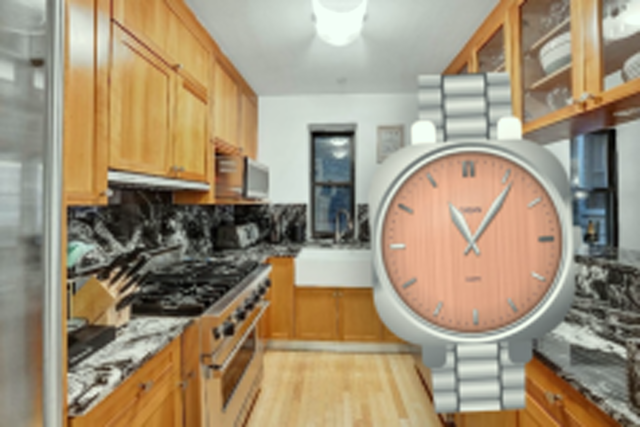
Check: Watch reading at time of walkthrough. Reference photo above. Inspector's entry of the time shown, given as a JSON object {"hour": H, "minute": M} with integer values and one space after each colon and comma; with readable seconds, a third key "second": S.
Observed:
{"hour": 11, "minute": 6}
